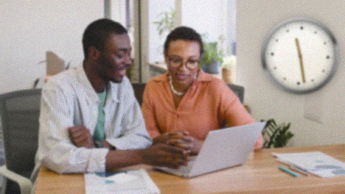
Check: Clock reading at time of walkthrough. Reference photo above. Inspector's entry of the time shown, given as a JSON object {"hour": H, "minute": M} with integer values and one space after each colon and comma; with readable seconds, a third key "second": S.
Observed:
{"hour": 11, "minute": 28}
